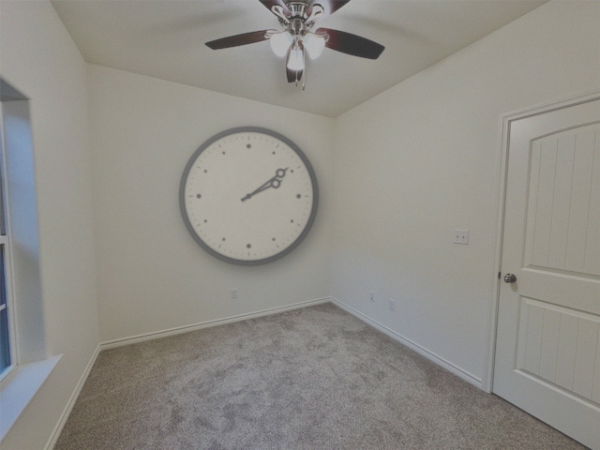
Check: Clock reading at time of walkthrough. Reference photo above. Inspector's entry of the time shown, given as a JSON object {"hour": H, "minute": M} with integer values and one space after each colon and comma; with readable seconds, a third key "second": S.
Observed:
{"hour": 2, "minute": 9}
